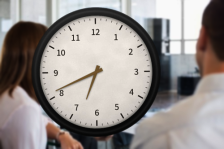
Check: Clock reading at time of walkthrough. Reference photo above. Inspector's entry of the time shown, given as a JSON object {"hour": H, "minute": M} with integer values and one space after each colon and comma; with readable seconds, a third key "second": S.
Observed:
{"hour": 6, "minute": 41}
